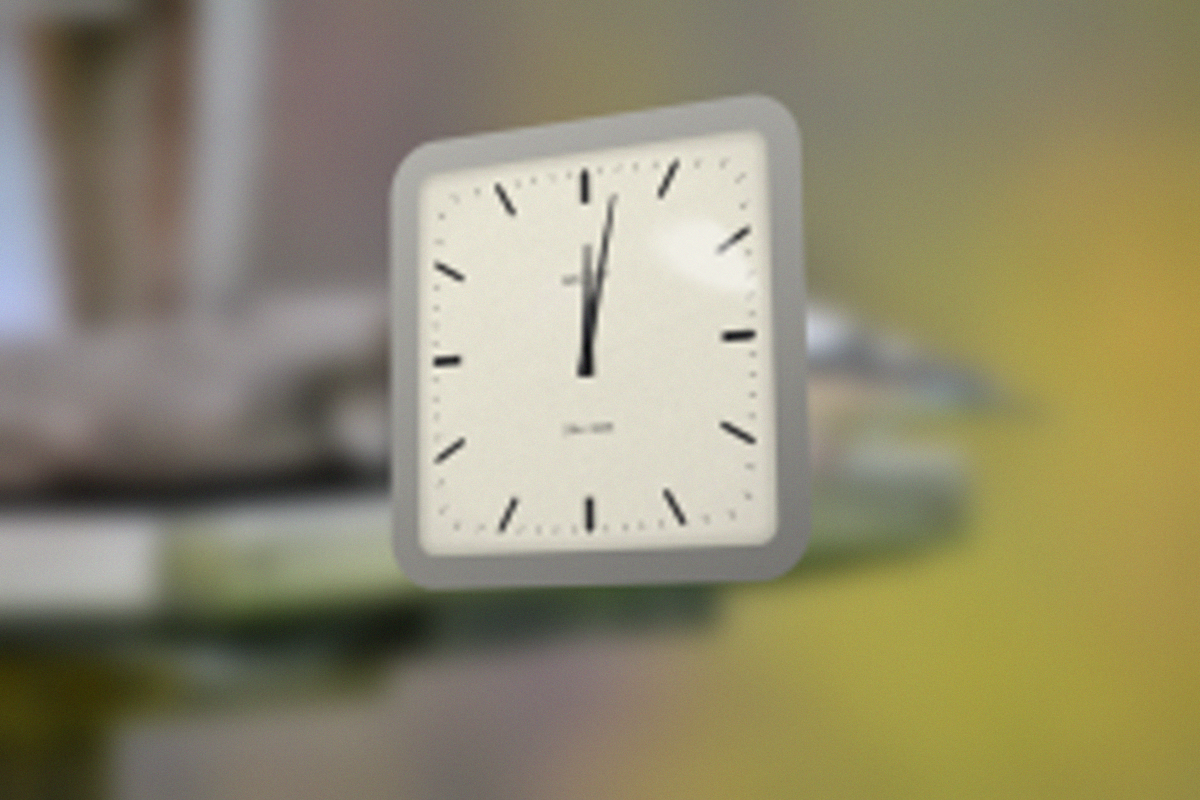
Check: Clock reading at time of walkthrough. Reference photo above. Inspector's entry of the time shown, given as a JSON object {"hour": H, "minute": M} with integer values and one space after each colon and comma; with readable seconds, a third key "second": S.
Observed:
{"hour": 12, "minute": 2}
